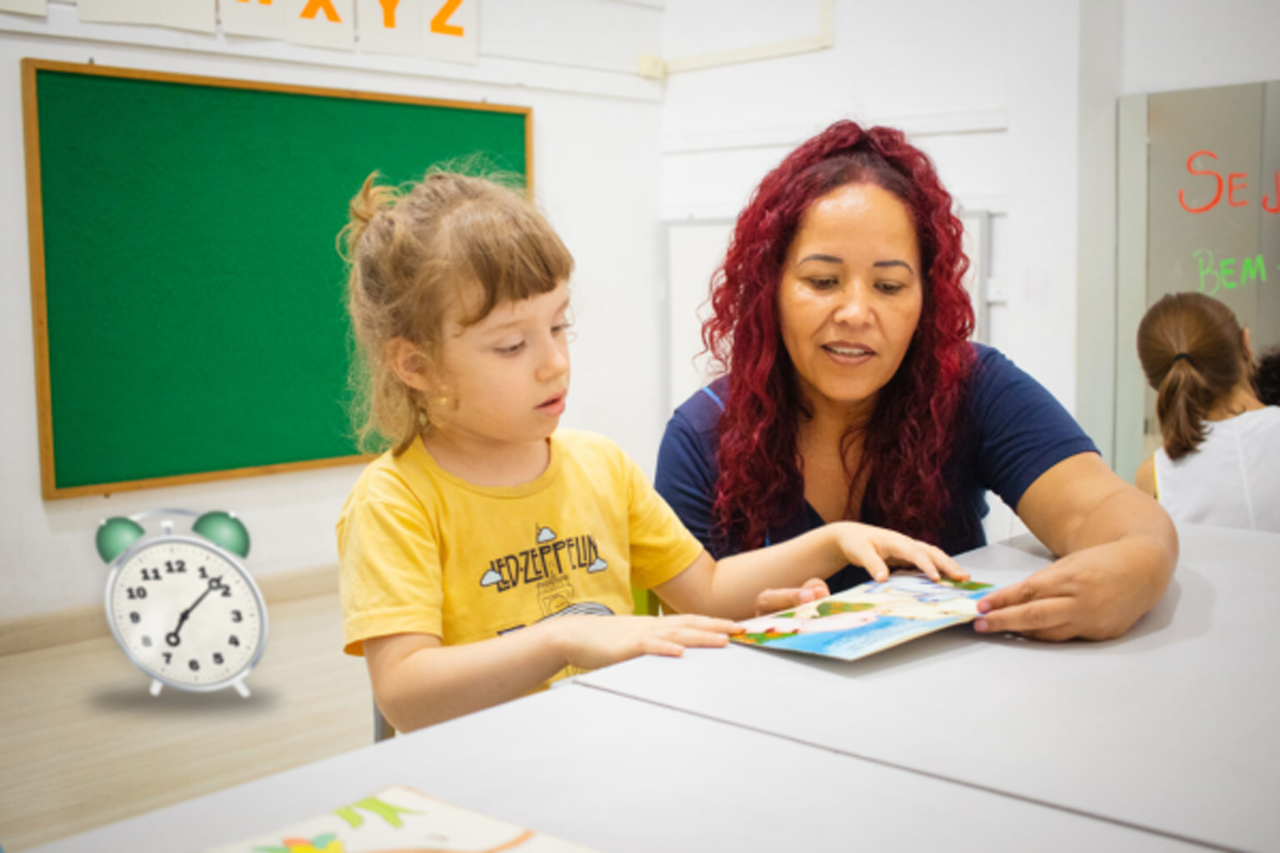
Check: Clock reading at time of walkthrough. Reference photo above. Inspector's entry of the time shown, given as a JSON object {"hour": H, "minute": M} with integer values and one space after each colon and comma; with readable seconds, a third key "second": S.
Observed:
{"hour": 7, "minute": 8}
